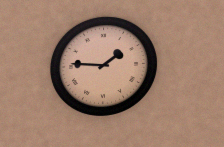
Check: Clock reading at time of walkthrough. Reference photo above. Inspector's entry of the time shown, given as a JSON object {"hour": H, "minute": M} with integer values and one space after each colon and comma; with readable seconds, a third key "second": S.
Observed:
{"hour": 1, "minute": 46}
